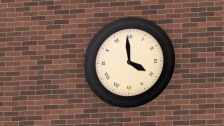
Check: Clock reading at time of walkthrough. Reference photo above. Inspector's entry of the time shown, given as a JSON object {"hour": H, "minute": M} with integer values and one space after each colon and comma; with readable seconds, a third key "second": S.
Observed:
{"hour": 3, "minute": 59}
